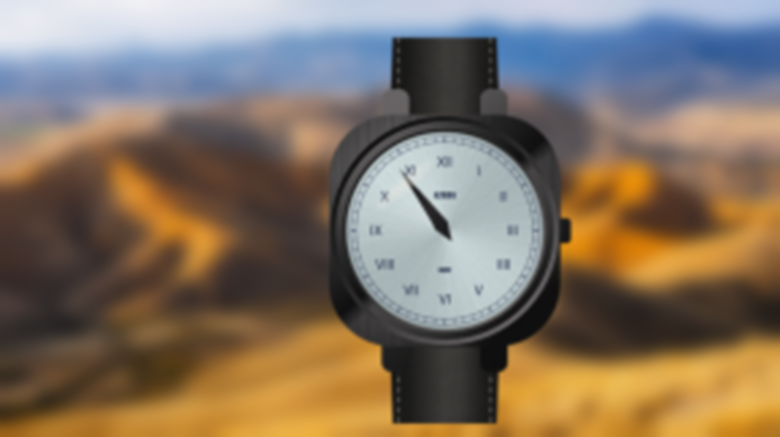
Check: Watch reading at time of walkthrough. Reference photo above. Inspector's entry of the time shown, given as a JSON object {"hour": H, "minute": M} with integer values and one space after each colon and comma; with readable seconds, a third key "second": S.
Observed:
{"hour": 10, "minute": 54}
